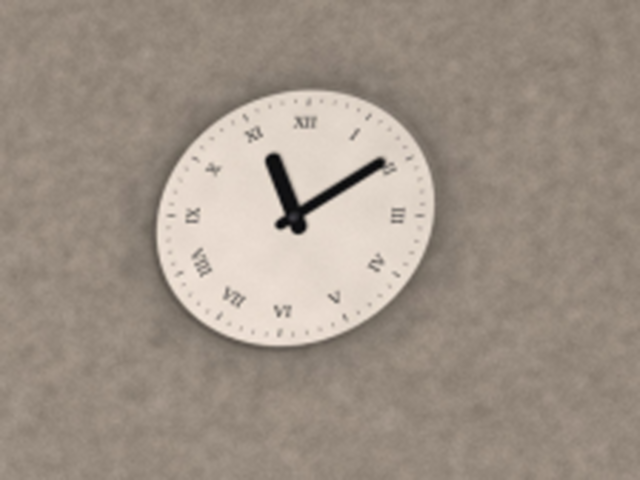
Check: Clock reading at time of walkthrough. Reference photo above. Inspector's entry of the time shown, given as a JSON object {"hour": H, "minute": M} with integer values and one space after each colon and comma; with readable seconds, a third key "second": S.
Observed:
{"hour": 11, "minute": 9}
